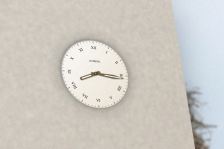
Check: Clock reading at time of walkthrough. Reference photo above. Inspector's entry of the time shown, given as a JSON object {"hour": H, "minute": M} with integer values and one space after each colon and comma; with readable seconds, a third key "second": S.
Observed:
{"hour": 8, "minute": 16}
